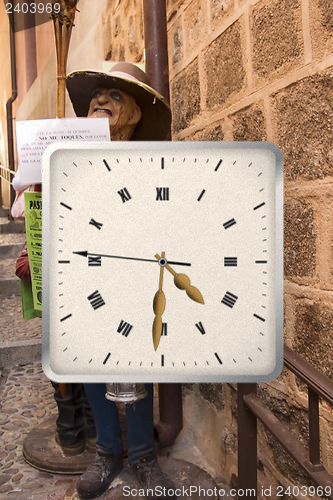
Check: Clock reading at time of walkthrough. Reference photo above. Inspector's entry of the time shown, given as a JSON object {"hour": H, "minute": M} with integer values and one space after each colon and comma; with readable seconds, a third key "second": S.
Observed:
{"hour": 4, "minute": 30, "second": 46}
